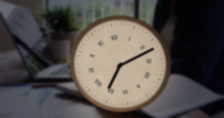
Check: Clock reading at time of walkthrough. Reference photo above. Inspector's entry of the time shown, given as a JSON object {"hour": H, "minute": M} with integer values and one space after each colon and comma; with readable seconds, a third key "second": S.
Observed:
{"hour": 7, "minute": 12}
